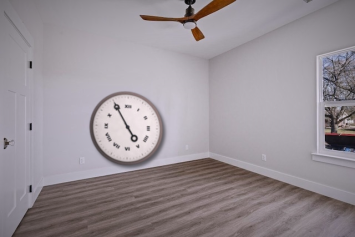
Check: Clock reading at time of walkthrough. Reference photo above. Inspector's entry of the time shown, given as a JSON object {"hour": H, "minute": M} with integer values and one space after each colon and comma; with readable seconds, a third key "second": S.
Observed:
{"hour": 4, "minute": 55}
